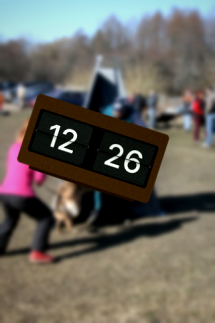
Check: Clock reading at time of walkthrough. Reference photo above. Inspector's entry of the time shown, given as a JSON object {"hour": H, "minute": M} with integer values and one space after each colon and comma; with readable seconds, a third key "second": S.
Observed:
{"hour": 12, "minute": 26}
